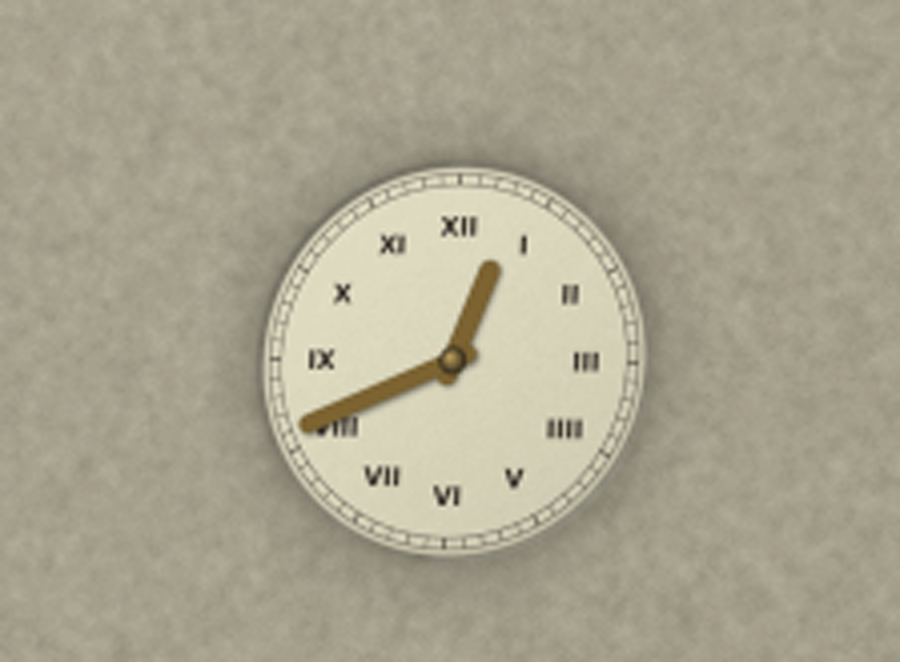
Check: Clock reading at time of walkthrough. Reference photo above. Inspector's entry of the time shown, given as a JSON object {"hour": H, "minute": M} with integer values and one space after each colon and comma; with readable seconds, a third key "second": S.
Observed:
{"hour": 12, "minute": 41}
